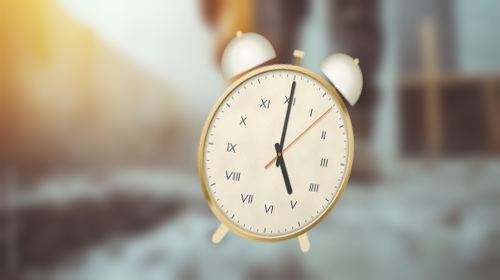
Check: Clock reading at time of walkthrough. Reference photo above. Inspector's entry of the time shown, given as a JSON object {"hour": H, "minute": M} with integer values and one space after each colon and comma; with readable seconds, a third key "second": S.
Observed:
{"hour": 5, "minute": 0, "second": 7}
